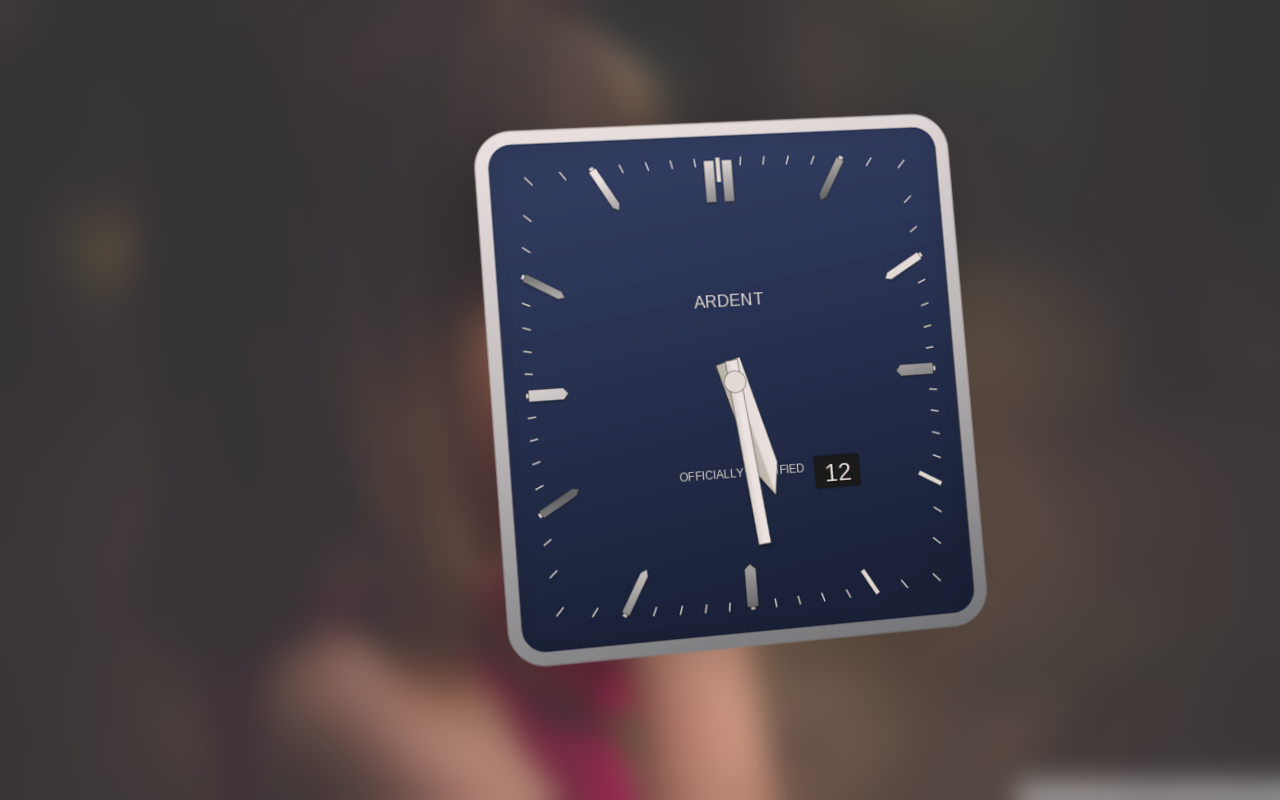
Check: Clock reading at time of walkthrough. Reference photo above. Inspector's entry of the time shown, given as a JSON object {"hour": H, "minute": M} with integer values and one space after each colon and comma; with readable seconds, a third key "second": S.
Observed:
{"hour": 5, "minute": 29}
